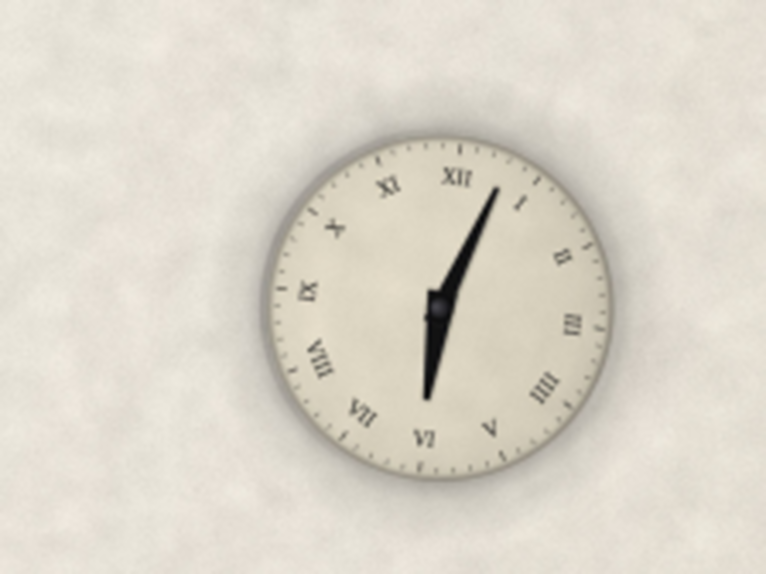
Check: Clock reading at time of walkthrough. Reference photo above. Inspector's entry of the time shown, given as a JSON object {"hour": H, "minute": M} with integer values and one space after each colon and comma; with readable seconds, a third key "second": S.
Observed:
{"hour": 6, "minute": 3}
